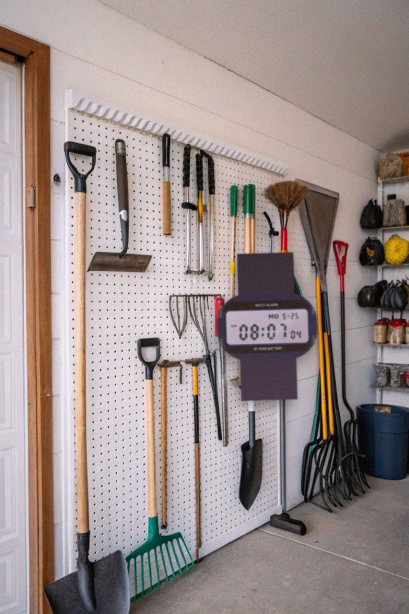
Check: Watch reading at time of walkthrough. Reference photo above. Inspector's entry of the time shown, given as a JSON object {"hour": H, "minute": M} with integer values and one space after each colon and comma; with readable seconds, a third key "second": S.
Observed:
{"hour": 8, "minute": 7, "second": 4}
